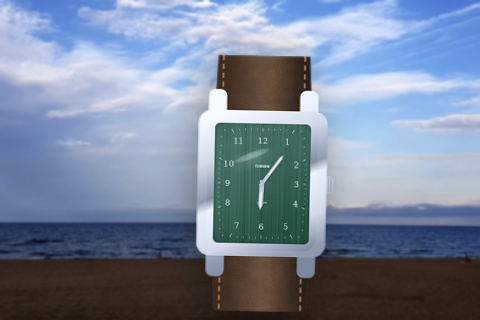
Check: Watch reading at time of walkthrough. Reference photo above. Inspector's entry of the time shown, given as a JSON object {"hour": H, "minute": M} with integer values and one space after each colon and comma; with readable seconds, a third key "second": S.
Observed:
{"hour": 6, "minute": 6}
